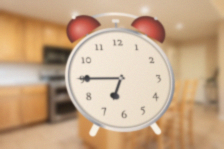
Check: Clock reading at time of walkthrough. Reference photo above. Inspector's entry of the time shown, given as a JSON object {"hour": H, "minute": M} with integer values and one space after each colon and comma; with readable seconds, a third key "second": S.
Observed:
{"hour": 6, "minute": 45}
